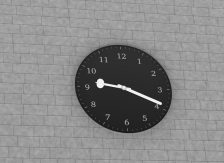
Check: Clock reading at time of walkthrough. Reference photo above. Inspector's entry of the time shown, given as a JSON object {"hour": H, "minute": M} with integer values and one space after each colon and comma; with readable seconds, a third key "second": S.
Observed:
{"hour": 9, "minute": 19}
